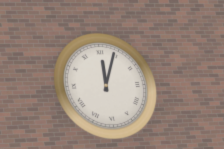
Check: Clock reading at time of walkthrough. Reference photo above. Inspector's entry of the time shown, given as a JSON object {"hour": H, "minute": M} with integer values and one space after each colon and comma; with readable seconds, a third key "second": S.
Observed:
{"hour": 12, "minute": 4}
